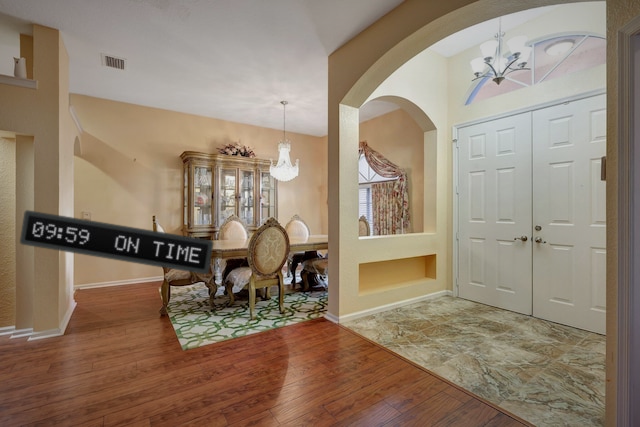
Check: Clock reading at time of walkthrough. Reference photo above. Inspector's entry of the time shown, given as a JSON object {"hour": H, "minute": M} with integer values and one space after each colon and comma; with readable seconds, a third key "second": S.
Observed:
{"hour": 9, "minute": 59}
